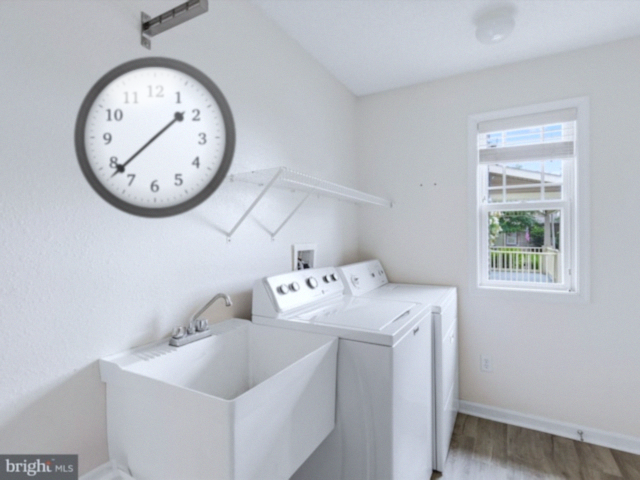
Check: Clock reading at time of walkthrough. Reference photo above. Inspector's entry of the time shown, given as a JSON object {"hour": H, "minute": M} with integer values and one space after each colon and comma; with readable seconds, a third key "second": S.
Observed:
{"hour": 1, "minute": 38}
